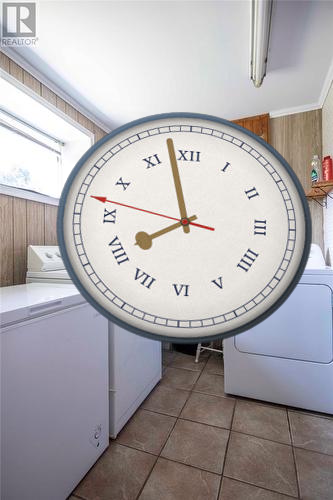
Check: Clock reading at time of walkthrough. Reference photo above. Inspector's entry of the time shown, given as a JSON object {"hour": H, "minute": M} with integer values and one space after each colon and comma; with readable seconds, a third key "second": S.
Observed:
{"hour": 7, "minute": 57, "second": 47}
